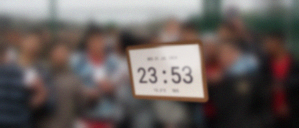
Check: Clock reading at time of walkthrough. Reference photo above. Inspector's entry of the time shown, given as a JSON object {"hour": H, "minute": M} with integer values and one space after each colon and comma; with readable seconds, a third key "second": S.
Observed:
{"hour": 23, "minute": 53}
